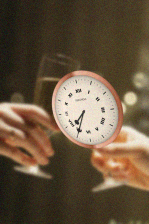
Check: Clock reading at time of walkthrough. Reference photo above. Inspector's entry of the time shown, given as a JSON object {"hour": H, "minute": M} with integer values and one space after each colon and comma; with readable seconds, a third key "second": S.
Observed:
{"hour": 7, "minute": 35}
